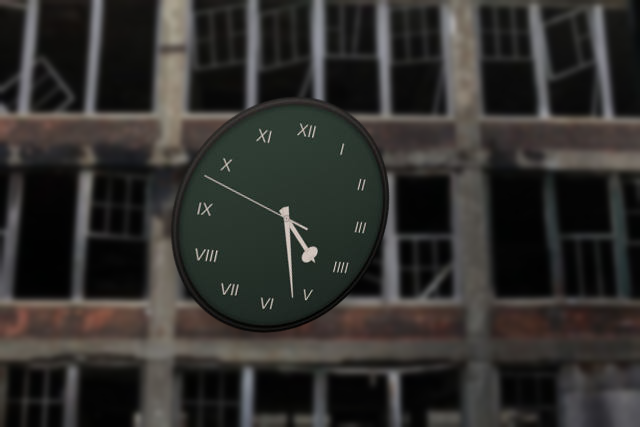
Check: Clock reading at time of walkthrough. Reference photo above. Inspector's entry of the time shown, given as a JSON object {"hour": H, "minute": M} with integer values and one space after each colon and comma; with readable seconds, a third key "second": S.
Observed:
{"hour": 4, "minute": 26, "second": 48}
